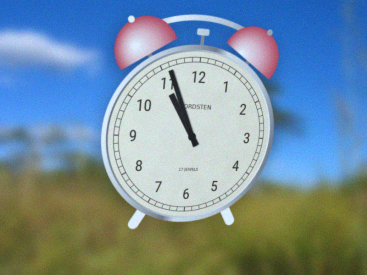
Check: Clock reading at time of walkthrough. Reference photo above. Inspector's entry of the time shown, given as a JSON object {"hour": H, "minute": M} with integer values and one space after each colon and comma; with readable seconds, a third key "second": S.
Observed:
{"hour": 10, "minute": 56}
